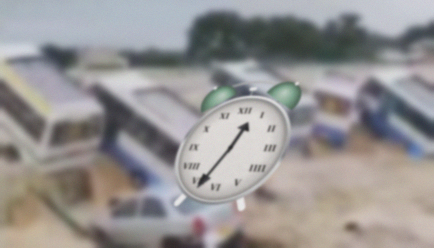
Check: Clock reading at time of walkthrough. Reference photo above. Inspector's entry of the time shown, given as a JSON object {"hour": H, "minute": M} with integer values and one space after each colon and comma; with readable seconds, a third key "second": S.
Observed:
{"hour": 12, "minute": 34}
